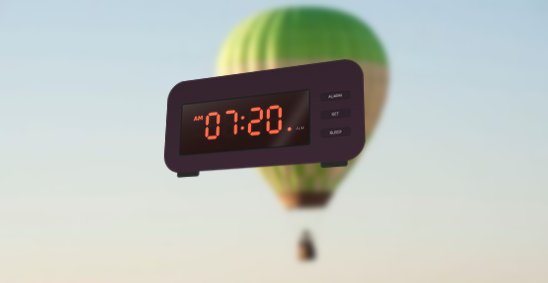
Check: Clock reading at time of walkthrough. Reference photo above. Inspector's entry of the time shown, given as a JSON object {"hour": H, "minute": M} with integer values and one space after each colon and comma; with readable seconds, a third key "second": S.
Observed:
{"hour": 7, "minute": 20}
